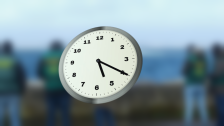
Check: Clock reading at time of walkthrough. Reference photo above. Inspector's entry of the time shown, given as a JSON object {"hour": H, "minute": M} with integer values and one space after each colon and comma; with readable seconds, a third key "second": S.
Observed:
{"hour": 5, "minute": 20}
